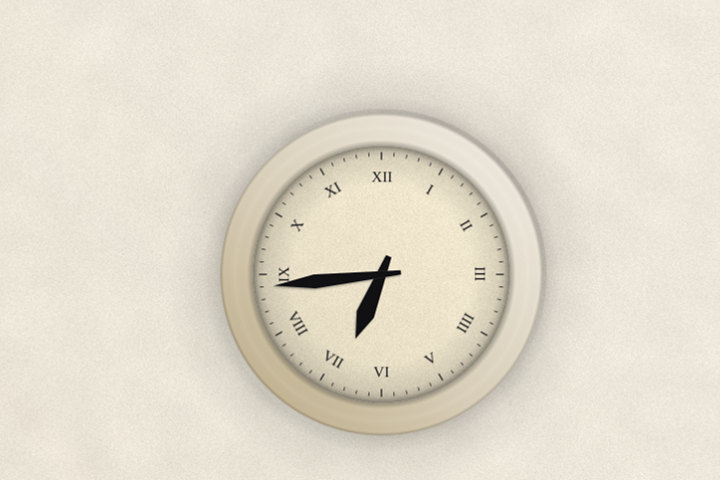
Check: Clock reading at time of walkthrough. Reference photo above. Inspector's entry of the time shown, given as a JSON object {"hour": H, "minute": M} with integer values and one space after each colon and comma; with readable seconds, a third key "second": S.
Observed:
{"hour": 6, "minute": 44}
